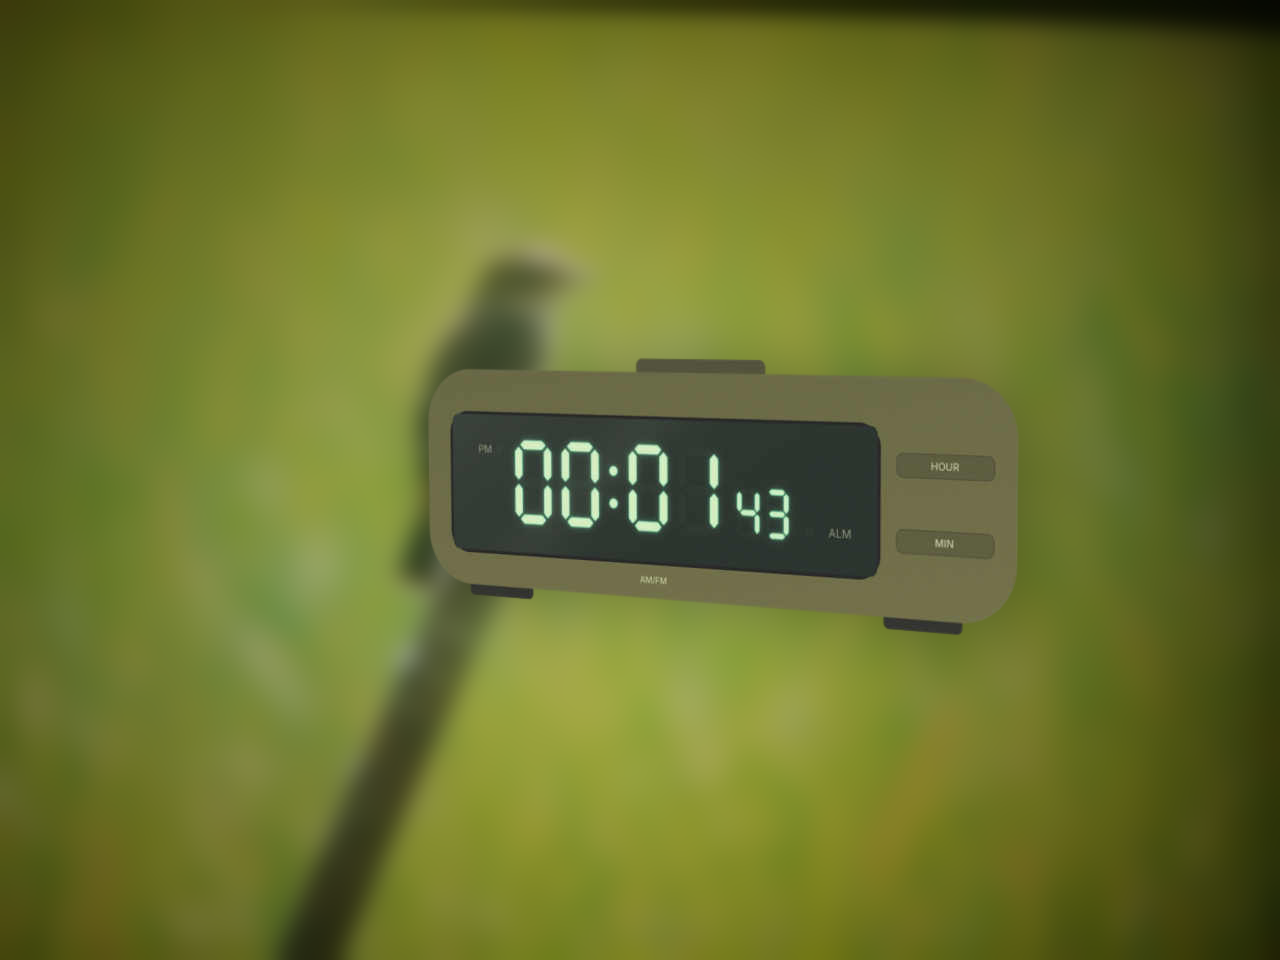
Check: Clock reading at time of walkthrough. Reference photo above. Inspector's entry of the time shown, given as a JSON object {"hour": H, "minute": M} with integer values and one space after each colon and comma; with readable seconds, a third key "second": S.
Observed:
{"hour": 0, "minute": 1, "second": 43}
